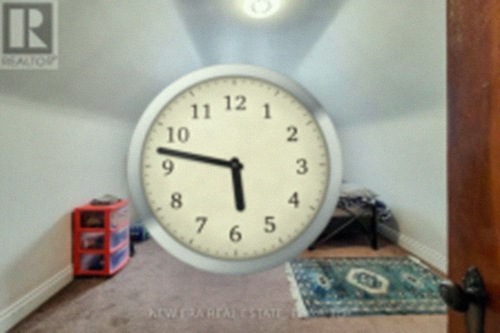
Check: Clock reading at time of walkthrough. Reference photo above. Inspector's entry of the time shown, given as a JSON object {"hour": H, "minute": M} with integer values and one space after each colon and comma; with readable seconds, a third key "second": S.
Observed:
{"hour": 5, "minute": 47}
